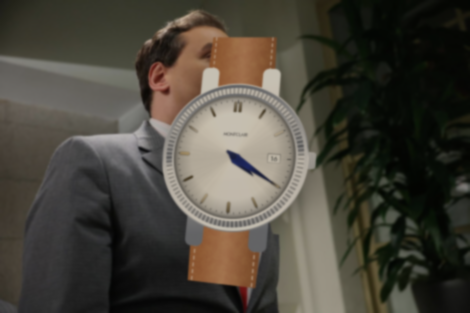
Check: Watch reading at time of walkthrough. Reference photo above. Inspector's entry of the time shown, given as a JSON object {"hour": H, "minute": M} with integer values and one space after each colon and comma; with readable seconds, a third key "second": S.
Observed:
{"hour": 4, "minute": 20}
